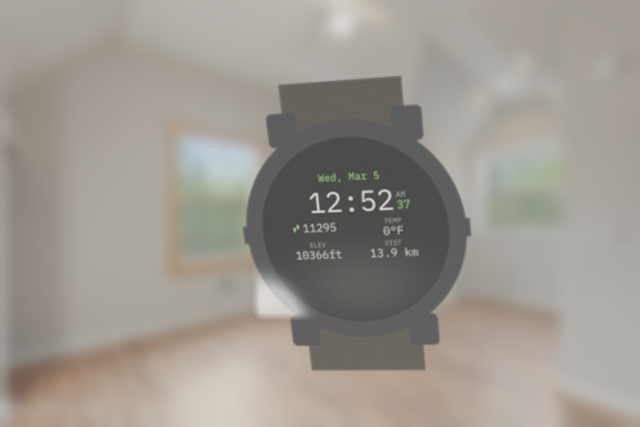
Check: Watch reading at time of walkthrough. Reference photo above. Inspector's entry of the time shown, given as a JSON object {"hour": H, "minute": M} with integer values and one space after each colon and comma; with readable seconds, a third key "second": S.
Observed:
{"hour": 12, "minute": 52, "second": 37}
